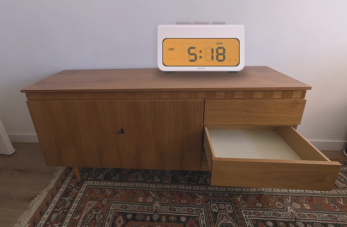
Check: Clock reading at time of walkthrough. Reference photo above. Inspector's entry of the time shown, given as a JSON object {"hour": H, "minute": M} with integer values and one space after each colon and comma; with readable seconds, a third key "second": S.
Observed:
{"hour": 5, "minute": 18}
